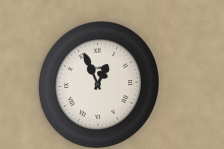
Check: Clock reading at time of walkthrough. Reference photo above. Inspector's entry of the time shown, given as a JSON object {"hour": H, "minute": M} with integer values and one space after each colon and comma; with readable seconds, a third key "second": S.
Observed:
{"hour": 12, "minute": 56}
